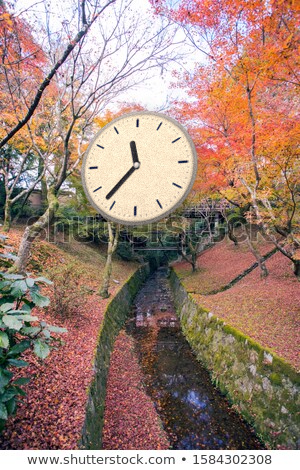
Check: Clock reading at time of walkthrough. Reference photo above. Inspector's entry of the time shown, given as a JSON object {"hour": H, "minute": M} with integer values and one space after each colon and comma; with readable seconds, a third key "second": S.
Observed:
{"hour": 11, "minute": 37}
